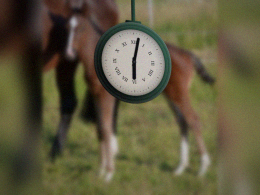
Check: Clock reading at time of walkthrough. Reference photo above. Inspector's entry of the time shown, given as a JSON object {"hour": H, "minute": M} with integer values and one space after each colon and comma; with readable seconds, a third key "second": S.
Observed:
{"hour": 6, "minute": 2}
